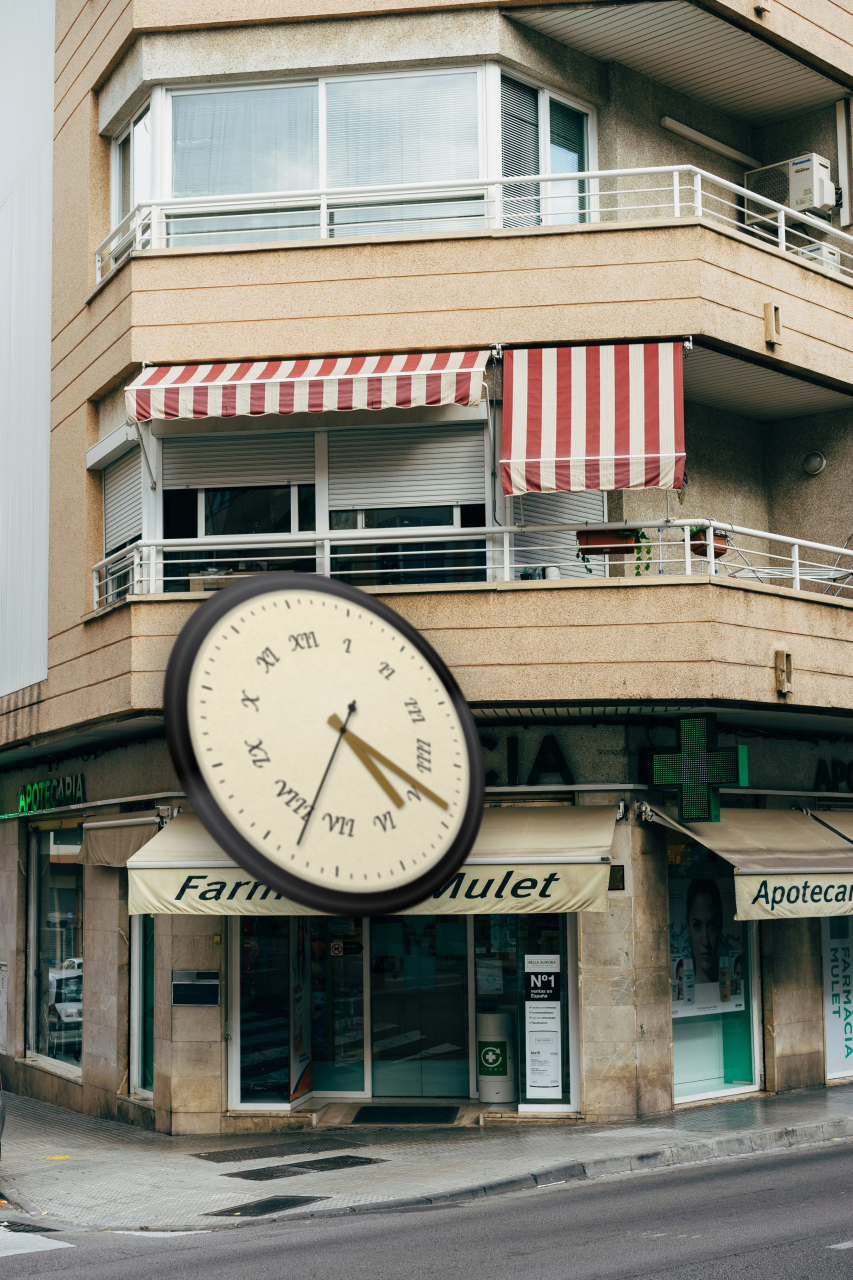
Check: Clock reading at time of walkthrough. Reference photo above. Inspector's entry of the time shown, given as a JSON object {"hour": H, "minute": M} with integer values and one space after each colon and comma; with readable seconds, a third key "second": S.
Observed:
{"hour": 5, "minute": 23, "second": 38}
